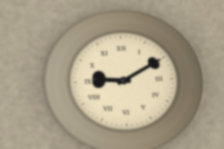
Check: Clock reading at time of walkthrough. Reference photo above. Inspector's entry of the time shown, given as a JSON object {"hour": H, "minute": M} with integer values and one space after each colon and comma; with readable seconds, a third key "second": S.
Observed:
{"hour": 9, "minute": 10}
